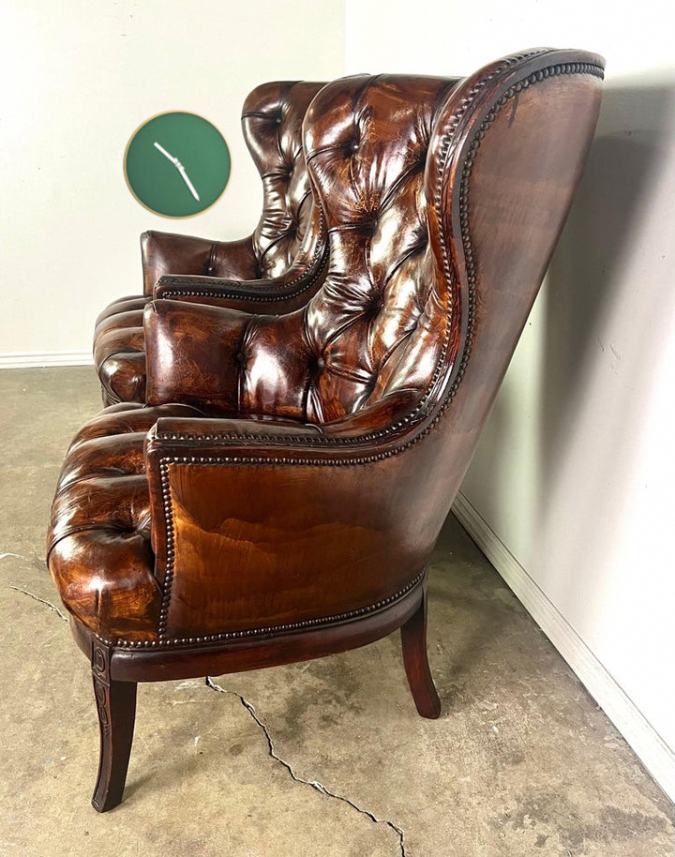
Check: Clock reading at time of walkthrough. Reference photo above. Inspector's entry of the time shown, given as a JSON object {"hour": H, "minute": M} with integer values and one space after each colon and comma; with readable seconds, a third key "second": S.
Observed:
{"hour": 10, "minute": 25}
